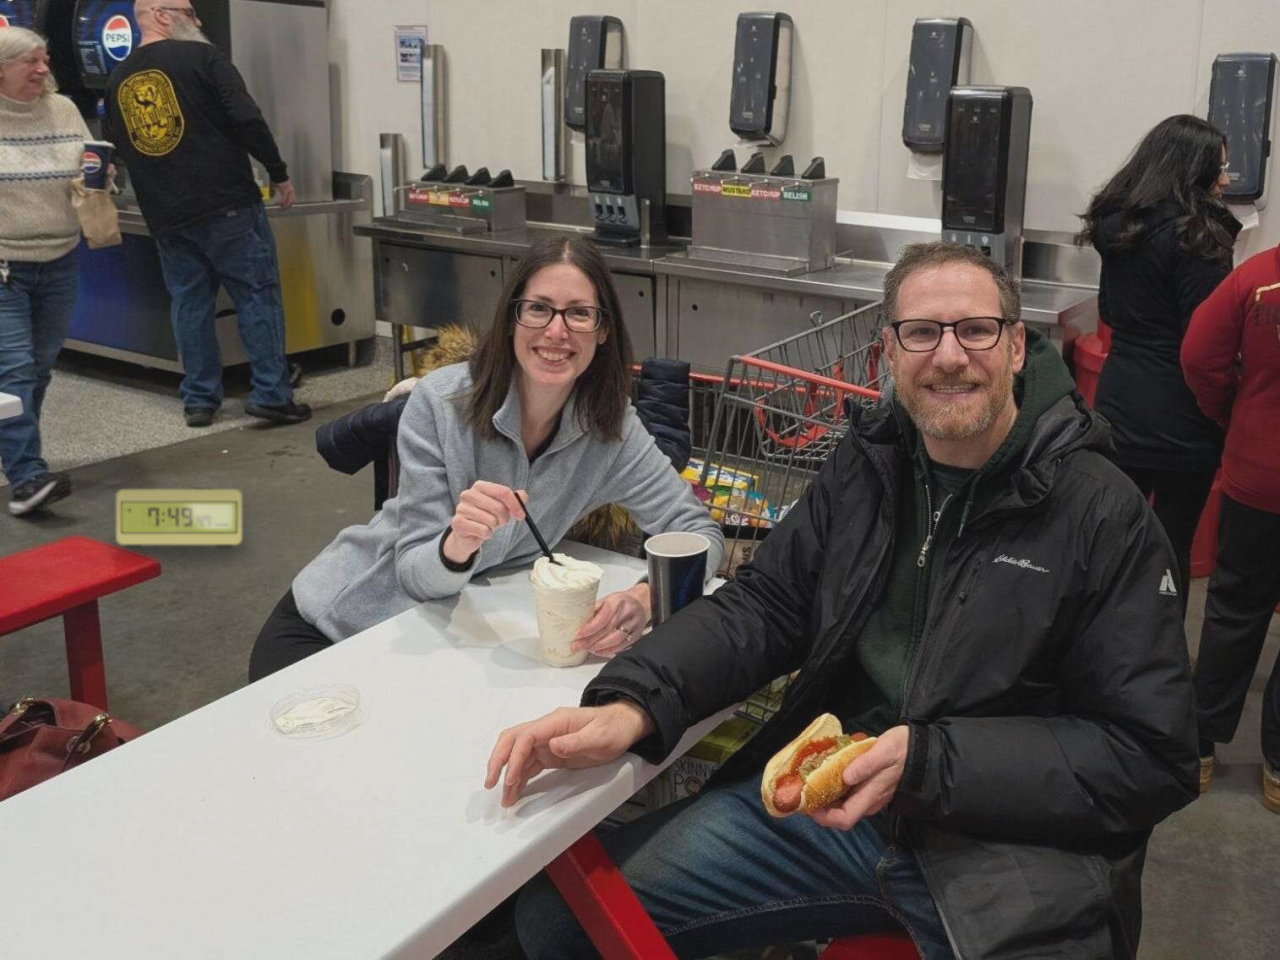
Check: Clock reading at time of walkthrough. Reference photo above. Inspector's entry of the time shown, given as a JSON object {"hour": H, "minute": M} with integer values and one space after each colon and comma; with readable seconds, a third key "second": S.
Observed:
{"hour": 7, "minute": 49}
